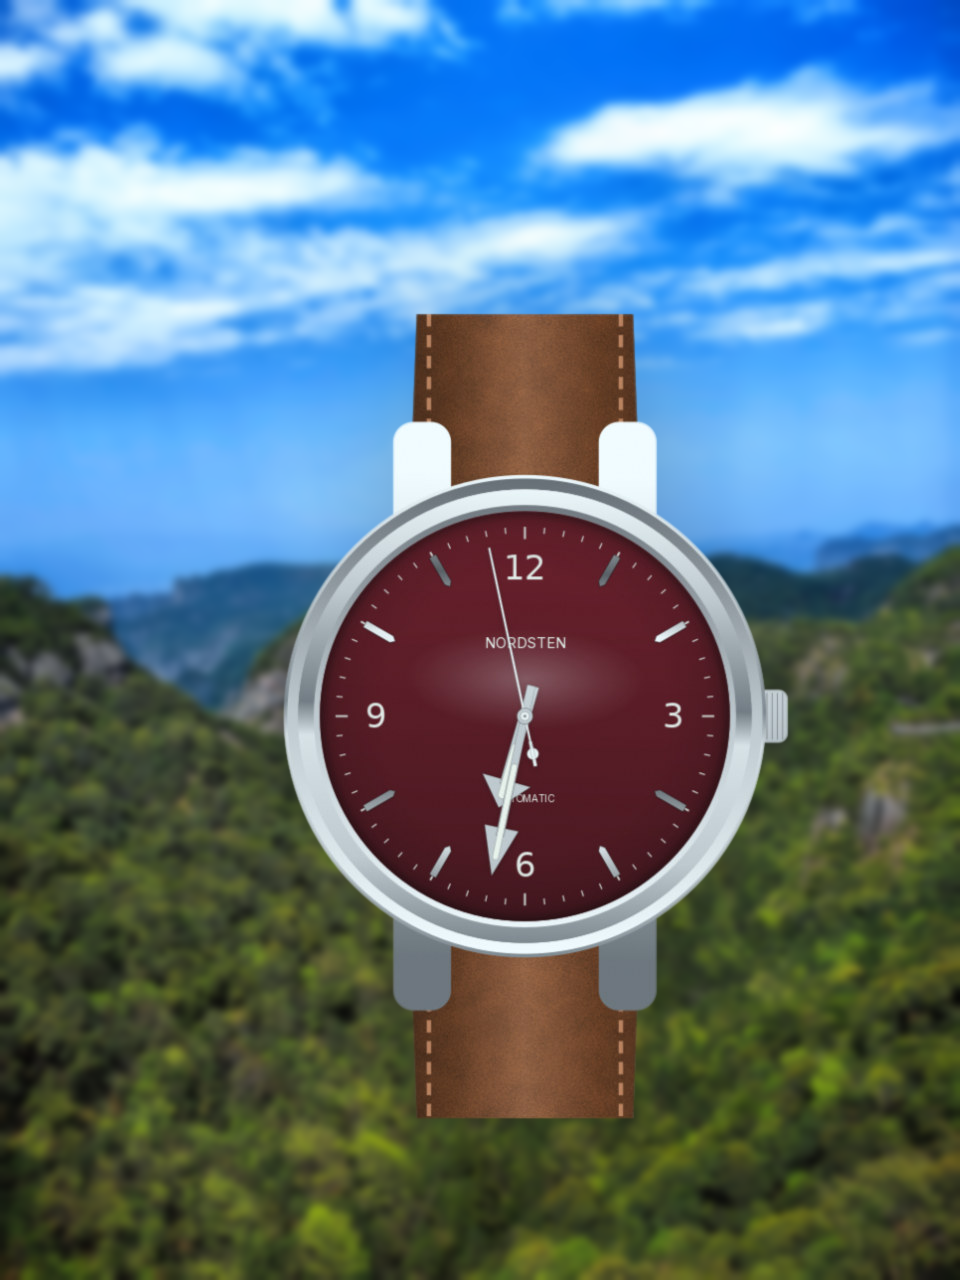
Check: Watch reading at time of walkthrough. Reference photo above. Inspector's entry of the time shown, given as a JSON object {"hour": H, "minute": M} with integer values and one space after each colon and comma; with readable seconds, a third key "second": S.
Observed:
{"hour": 6, "minute": 31, "second": 58}
